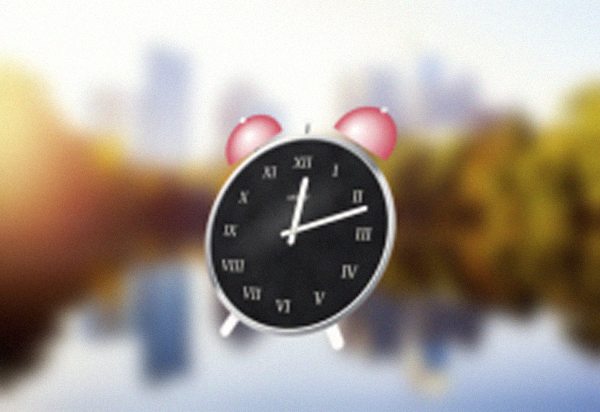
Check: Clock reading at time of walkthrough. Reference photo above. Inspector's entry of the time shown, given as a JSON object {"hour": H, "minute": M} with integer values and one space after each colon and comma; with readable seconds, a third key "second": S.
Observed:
{"hour": 12, "minute": 12}
